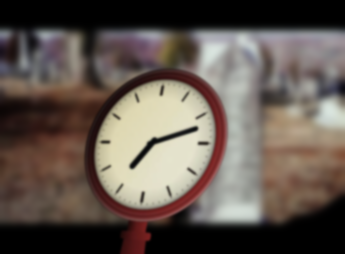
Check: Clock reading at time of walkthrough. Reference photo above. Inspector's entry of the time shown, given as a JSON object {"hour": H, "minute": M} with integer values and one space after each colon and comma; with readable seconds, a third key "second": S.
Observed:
{"hour": 7, "minute": 12}
